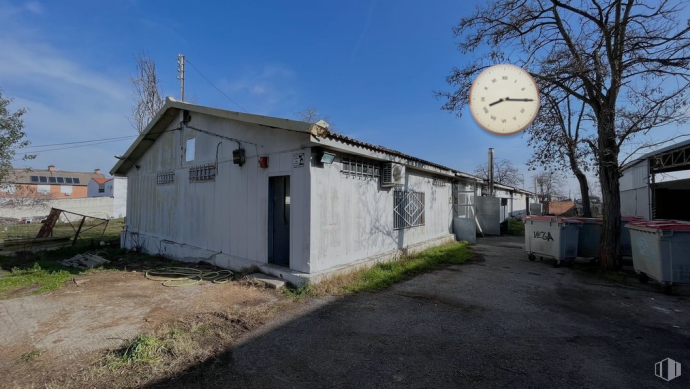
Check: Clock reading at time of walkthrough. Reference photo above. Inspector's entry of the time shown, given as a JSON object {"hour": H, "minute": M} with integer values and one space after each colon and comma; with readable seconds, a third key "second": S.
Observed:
{"hour": 8, "minute": 15}
